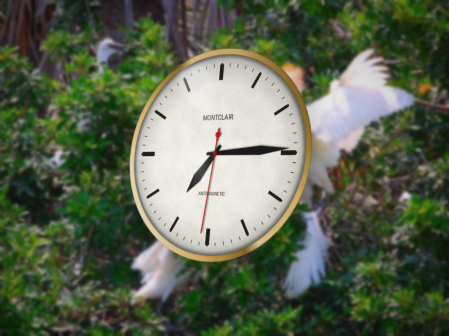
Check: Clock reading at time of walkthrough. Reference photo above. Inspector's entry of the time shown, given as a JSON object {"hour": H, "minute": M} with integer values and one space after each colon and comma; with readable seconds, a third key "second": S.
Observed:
{"hour": 7, "minute": 14, "second": 31}
